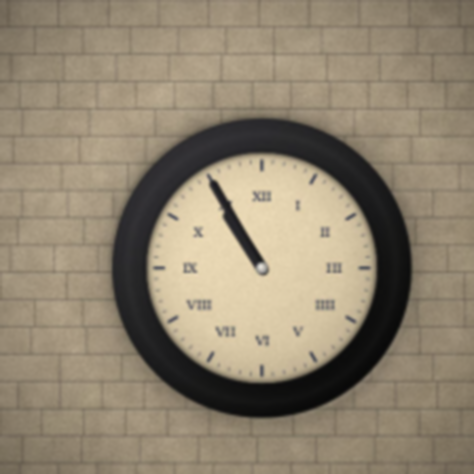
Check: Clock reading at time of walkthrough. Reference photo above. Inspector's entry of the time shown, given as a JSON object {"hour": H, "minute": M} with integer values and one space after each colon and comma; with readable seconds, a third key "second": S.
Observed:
{"hour": 10, "minute": 55}
